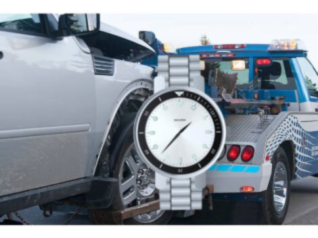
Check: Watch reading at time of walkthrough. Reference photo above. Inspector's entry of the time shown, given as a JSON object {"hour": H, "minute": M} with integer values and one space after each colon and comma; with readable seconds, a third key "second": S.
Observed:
{"hour": 1, "minute": 37}
